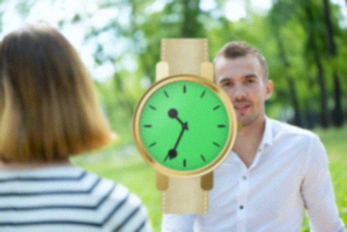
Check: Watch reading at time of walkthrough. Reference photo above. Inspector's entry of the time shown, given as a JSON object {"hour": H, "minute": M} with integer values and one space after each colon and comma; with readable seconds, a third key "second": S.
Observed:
{"hour": 10, "minute": 34}
